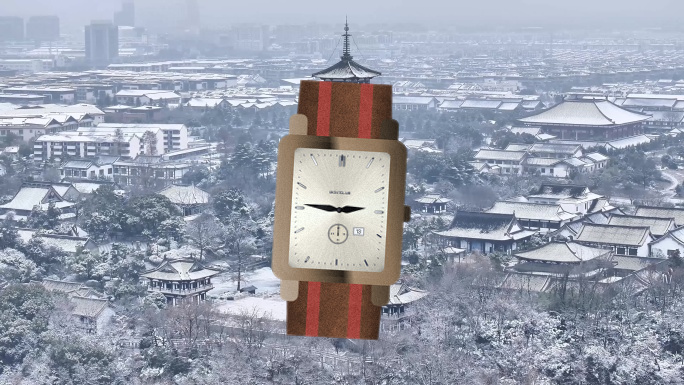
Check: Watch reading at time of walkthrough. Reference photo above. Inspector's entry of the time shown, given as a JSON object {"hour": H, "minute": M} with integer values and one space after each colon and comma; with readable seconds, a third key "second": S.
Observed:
{"hour": 2, "minute": 46}
